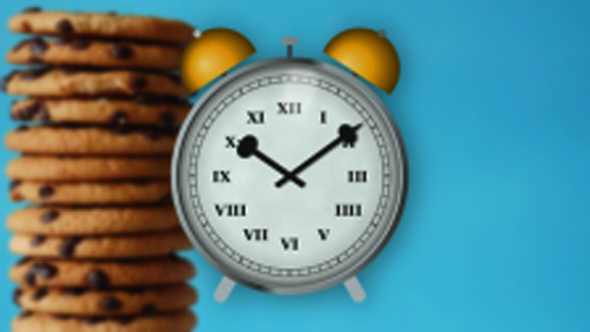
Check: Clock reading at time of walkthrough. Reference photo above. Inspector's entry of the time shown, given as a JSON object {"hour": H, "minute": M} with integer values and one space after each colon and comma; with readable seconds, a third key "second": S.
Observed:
{"hour": 10, "minute": 9}
